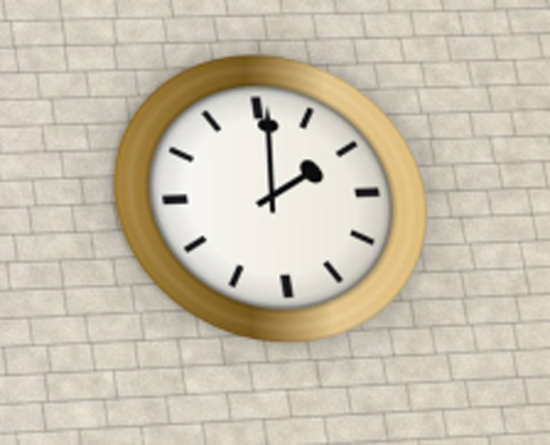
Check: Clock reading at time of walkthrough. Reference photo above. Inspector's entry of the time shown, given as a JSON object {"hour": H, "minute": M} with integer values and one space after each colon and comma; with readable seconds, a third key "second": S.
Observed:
{"hour": 2, "minute": 1}
